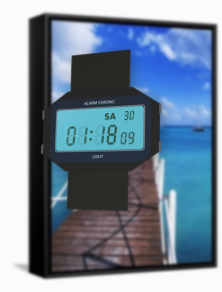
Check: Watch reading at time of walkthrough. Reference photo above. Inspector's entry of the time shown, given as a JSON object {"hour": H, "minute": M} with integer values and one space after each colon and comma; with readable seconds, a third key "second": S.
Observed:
{"hour": 1, "minute": 18, "second": 9}
